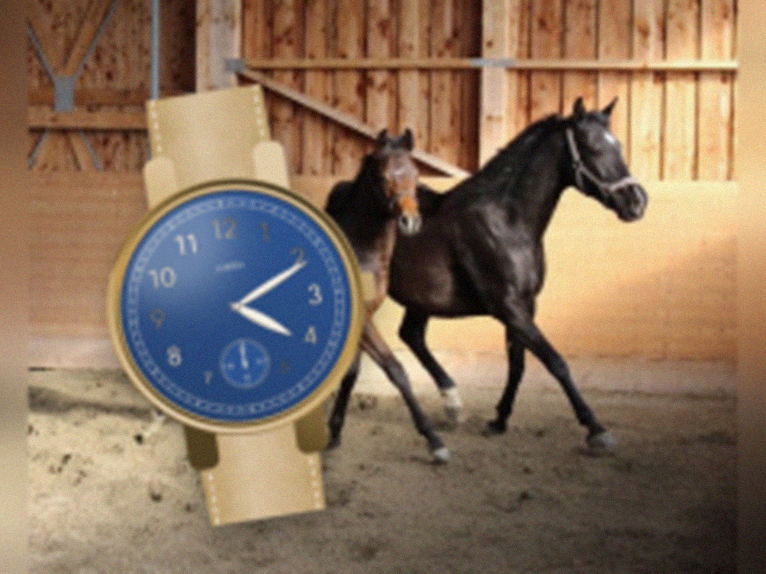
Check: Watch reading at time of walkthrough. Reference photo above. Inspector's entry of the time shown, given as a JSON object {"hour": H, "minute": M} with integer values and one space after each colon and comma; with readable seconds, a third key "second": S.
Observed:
{"hour": 4, "minute": 11}
